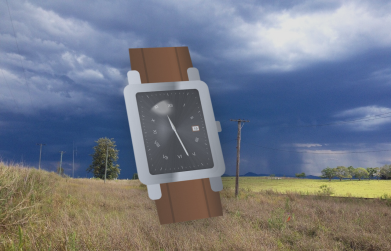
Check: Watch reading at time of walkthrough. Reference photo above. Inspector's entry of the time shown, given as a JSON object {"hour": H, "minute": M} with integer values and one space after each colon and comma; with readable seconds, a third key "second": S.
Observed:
{"hour": 11, "minute": 27}
